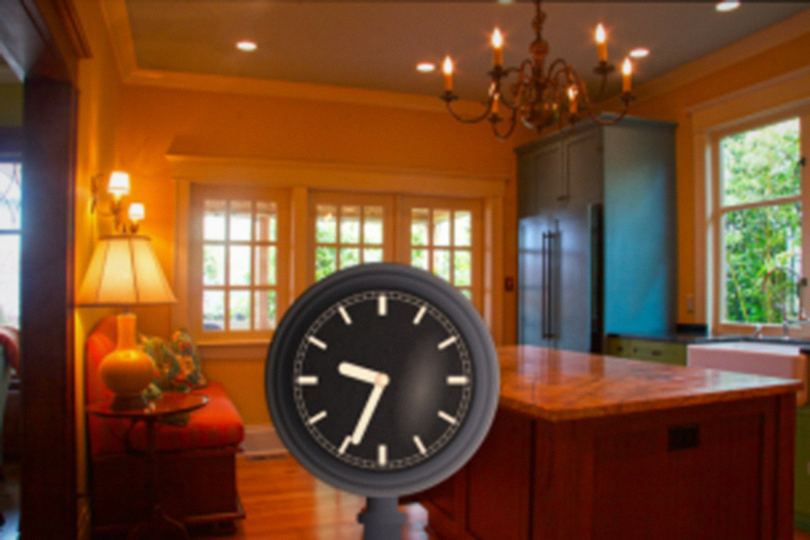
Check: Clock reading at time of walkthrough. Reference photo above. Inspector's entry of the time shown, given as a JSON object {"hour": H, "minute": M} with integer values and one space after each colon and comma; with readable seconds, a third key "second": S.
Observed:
{"hour": 9, "minute": 34}
